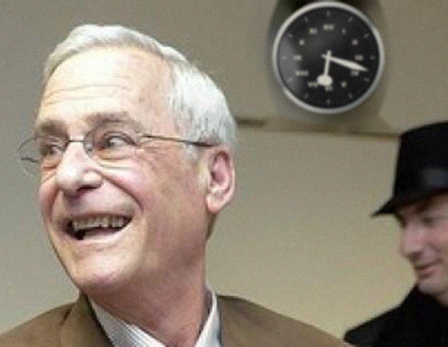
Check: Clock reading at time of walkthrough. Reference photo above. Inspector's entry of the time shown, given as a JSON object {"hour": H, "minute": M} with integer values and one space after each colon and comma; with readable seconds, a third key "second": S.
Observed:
{"hour": 6, "minute": 18}
